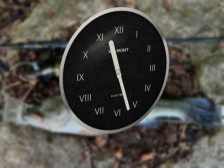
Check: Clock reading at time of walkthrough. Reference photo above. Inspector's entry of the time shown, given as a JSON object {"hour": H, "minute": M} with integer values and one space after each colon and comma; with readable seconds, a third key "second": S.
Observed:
{"hour": 11, "minute": 27}
